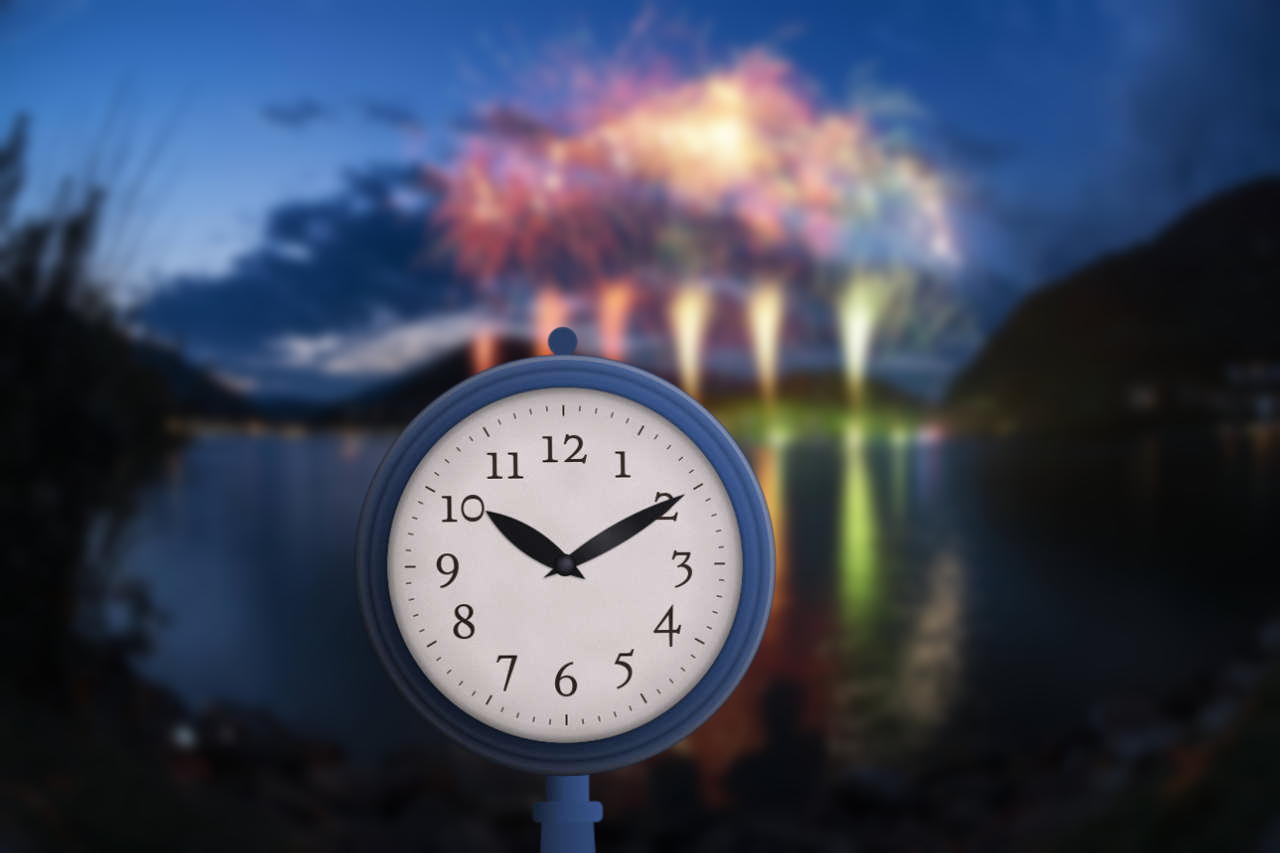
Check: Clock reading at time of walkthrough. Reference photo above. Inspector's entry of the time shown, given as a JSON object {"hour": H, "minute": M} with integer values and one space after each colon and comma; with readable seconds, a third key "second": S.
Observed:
{"hour": 10, "minute": 10}
